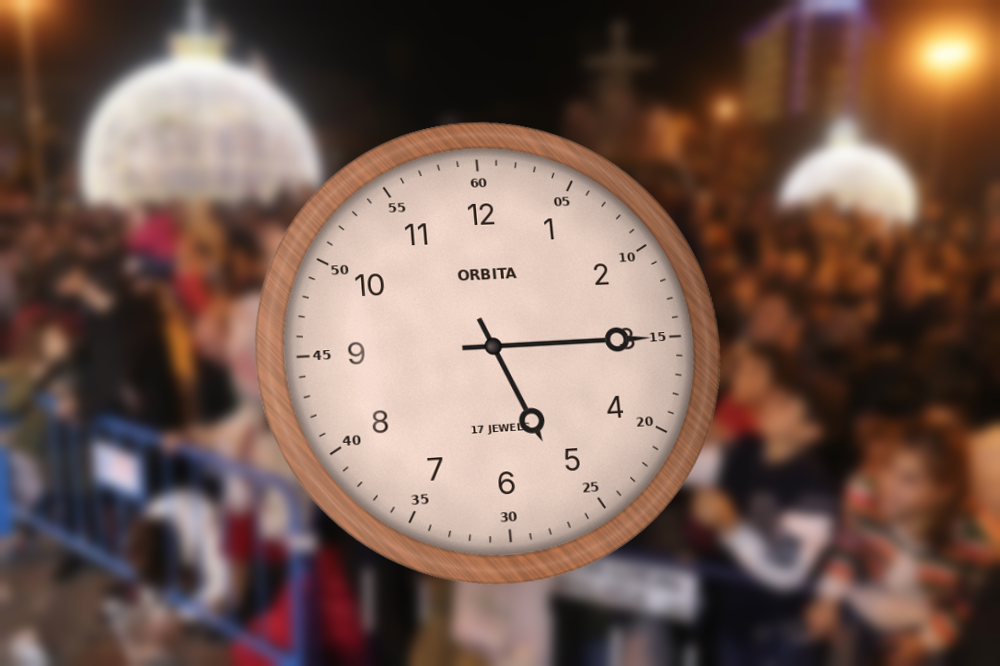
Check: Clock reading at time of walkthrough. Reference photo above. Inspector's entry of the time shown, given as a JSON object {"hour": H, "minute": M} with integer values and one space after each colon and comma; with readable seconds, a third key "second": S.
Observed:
{"hour": 5, "minute": 15}
